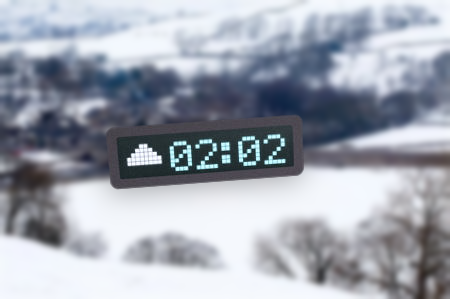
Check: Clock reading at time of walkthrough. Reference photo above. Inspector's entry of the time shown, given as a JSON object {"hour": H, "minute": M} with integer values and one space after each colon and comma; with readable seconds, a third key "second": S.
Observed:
{"hour": 2, "minute": 2}
